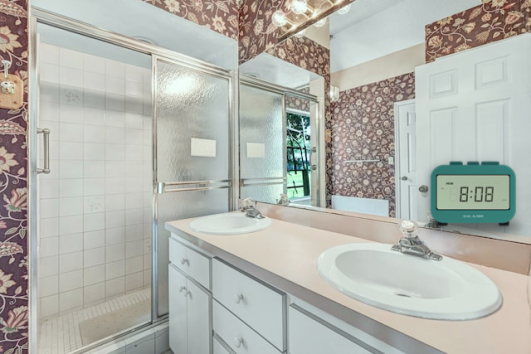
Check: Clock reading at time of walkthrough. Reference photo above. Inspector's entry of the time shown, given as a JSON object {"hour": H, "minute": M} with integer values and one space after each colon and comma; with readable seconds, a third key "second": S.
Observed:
{"hour": 8, "minute": 8}
